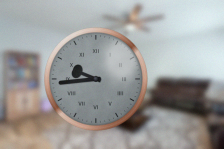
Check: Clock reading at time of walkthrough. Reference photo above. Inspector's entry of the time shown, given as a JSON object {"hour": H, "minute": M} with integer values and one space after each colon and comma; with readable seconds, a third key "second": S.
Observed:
{"hour": 9, "minute": 44}
